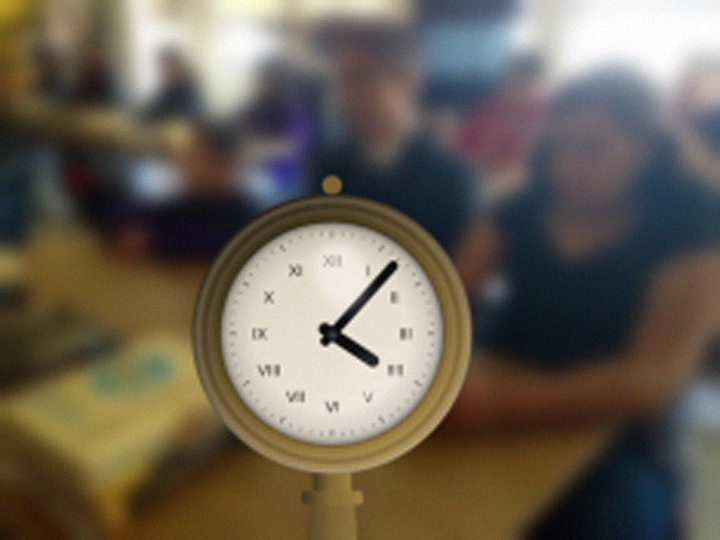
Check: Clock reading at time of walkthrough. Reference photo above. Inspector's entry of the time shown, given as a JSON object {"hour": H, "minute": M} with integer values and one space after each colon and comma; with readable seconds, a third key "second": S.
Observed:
{"hour": 4, "minute": 7}
